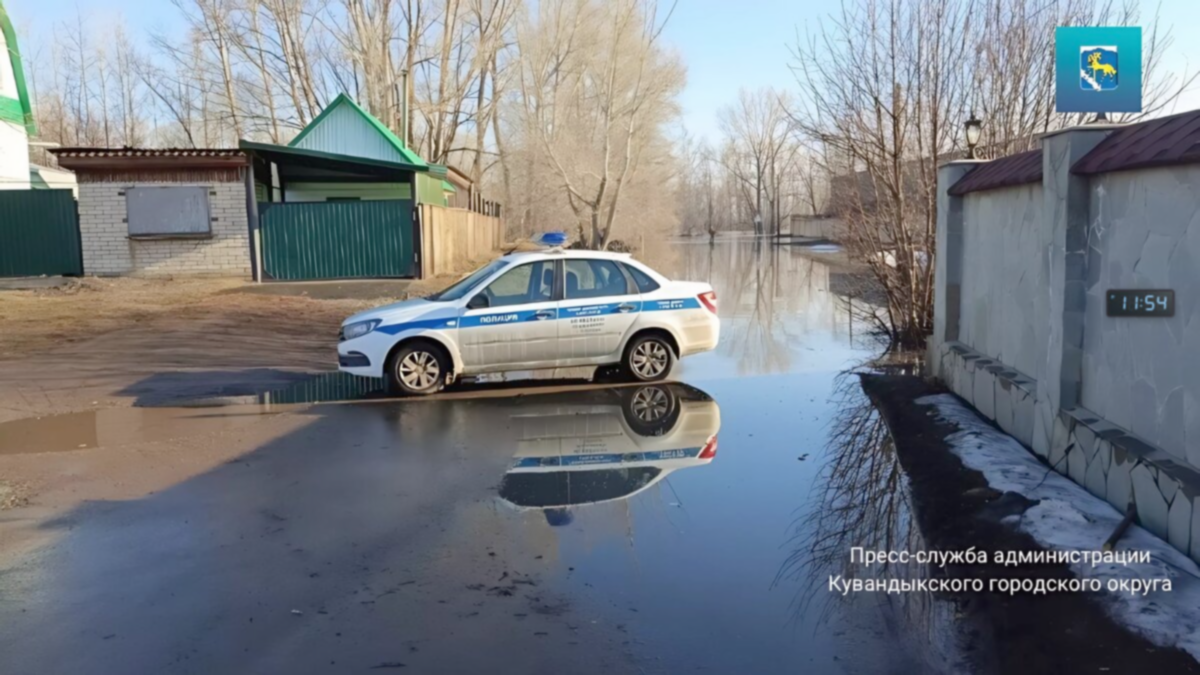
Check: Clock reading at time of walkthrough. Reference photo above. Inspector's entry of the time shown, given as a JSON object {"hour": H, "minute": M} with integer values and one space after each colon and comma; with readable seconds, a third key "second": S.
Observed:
{"hour": 11, "minute": 54}
